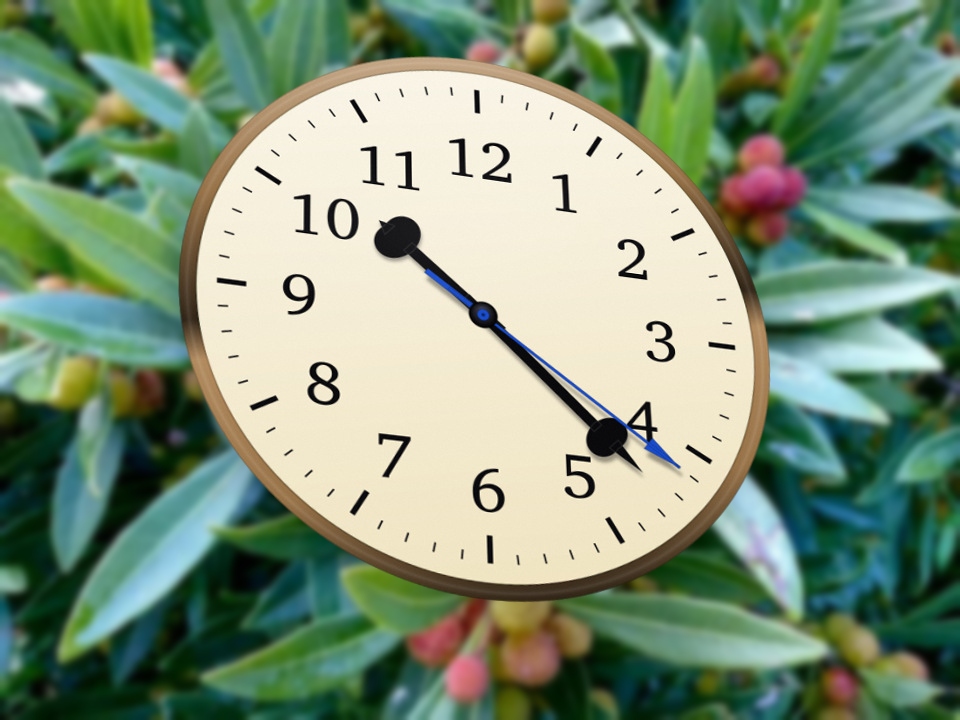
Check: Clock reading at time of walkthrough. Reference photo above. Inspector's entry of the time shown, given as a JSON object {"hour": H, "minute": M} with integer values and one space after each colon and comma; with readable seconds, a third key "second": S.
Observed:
{"hour": 10, "minute": 22, "second": 21}
